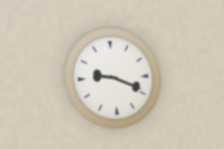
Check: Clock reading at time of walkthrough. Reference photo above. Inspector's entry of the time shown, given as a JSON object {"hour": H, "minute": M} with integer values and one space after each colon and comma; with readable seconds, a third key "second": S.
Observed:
{"hour": 9, "minute": 19}
